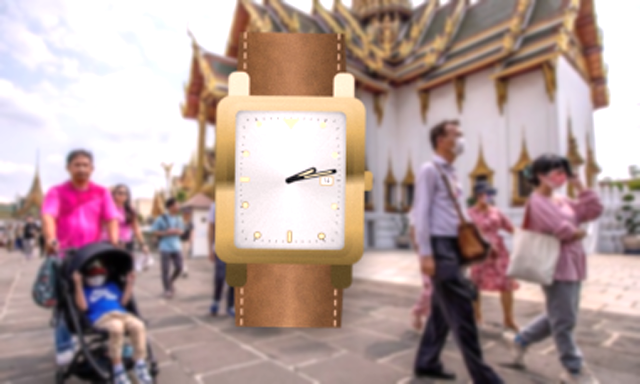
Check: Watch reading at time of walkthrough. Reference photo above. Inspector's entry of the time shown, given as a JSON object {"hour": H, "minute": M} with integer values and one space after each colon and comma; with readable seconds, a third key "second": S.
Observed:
{"hour": 2, "minute": 13}
